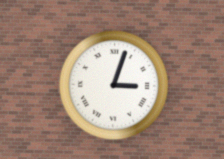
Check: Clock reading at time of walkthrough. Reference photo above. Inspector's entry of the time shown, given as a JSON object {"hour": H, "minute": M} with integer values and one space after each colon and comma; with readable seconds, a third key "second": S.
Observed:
{"hour": 3, "minute": 3}
